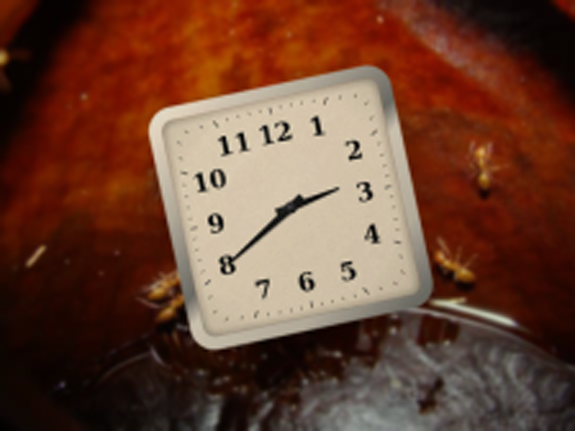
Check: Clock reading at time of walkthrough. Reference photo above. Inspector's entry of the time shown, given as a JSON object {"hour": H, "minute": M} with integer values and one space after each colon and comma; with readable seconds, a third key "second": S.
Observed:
{"hour": 2, "minute": 40}
